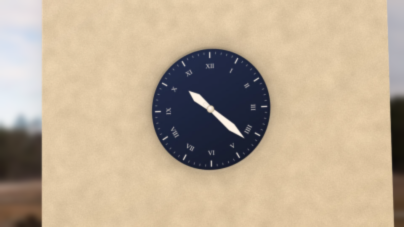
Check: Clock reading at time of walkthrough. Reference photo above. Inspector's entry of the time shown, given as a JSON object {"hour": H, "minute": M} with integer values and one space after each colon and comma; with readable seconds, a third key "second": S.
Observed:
{"hour": 10, "minute": 22}
